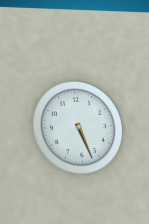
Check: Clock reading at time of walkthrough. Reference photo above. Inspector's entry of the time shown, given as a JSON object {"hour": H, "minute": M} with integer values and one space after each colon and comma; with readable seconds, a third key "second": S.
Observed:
{"hour": 5, "minute": 27}
